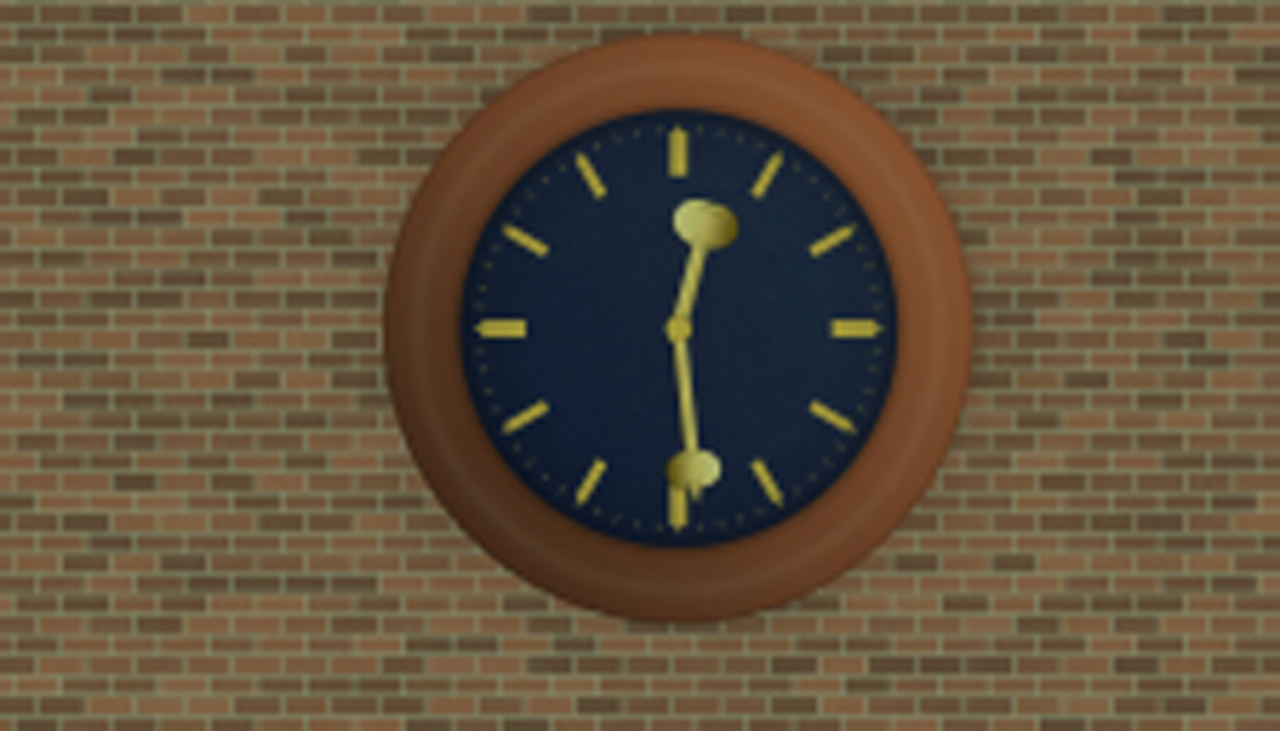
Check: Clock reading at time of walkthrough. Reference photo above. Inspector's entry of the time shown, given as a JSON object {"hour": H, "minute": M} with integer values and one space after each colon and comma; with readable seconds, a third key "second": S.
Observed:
{"hour": 12, "minute": 29}
